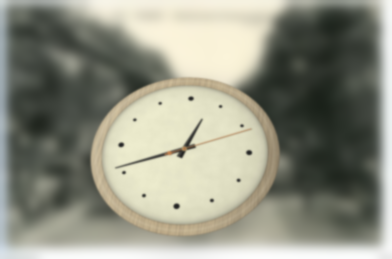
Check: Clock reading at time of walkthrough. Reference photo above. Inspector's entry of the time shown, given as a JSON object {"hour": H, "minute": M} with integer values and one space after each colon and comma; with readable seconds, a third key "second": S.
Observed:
{"hour": 12, "minute": 41, "second": 11}
